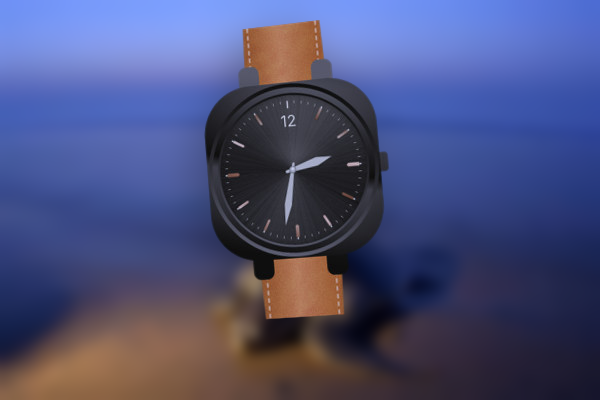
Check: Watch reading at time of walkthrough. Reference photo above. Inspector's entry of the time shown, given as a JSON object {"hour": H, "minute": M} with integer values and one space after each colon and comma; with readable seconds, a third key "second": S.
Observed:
{"hour": 2, "minute": 32}
